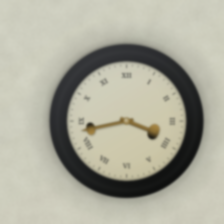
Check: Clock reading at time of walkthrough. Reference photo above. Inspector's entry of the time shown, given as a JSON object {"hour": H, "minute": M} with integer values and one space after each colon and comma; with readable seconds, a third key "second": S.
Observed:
{"hour": 3, "minute": 43}
